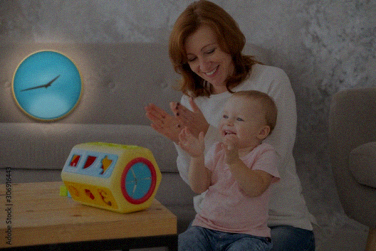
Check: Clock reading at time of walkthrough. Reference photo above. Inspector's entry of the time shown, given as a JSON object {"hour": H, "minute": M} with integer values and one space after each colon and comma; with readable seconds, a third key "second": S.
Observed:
{"hour": 1, "minute": 43}
